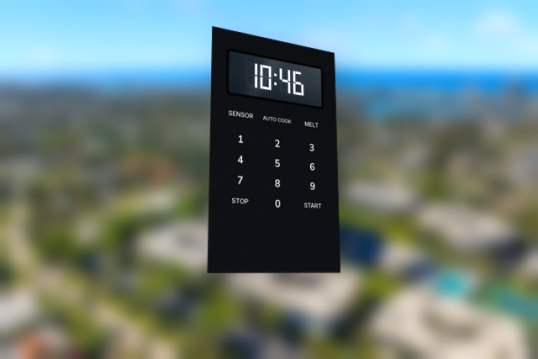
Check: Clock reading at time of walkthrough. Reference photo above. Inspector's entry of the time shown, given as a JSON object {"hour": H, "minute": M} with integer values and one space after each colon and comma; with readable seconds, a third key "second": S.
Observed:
{"hour": 10, "minute": 46}
